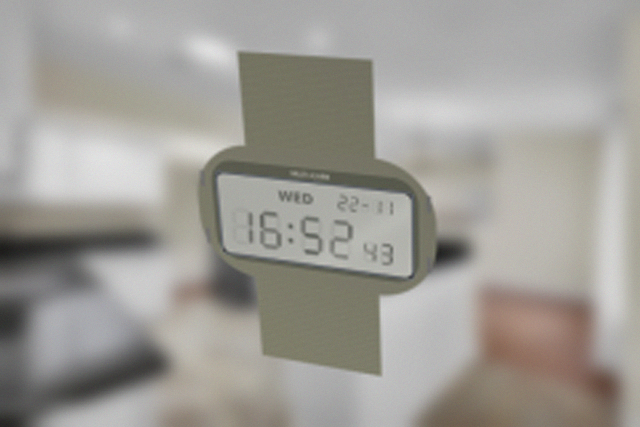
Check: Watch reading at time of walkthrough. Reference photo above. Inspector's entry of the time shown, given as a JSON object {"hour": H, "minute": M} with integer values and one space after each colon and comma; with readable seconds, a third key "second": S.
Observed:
{"hour": 16, "minute": 52, "second": 43}
